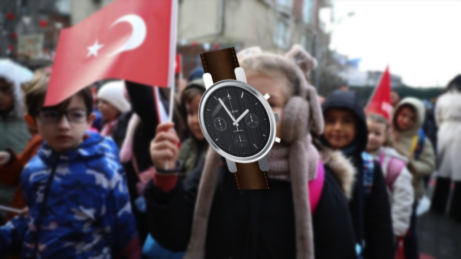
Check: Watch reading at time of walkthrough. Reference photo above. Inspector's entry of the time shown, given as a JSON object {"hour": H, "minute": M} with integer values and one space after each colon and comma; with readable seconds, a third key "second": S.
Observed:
{"hour": 1, "minute": 56}
